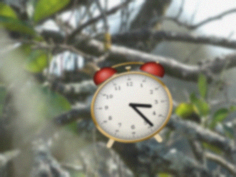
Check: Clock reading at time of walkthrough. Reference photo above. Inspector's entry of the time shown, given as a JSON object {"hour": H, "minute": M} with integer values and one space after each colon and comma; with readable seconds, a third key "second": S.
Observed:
{"hour": 3, "minute": 24}
